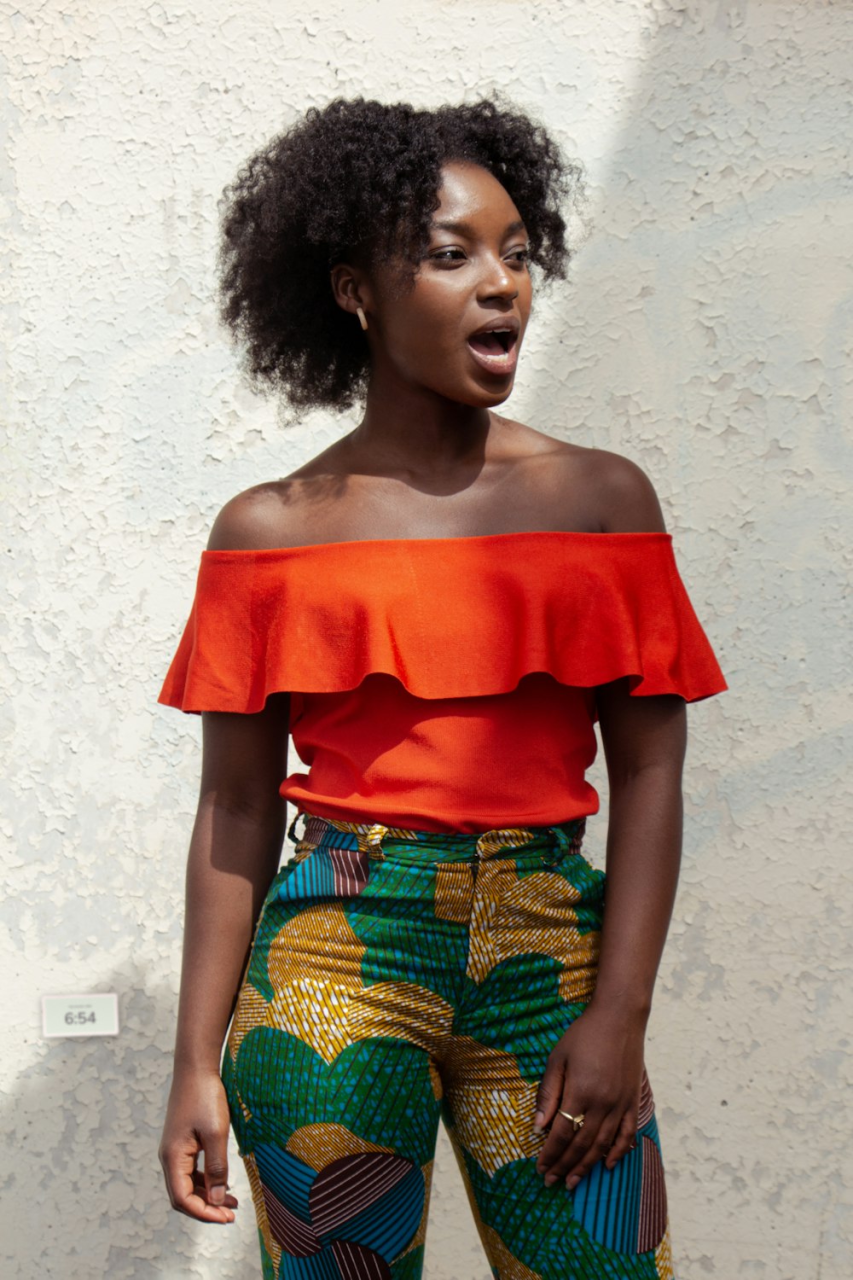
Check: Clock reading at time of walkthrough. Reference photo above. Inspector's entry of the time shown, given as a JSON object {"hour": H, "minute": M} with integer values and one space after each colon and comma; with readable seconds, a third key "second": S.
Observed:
{"hour": 6, "minute": 54}
